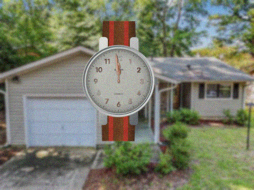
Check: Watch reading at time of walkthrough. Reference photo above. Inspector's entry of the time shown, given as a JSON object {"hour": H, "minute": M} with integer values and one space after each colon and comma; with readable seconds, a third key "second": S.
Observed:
{"hour": 11, "minute": 59}
